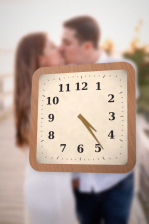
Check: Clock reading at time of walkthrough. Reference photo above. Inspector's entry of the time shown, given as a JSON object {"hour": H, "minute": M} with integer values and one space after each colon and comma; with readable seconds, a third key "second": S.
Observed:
{"hour": 4, "minute": 24}
